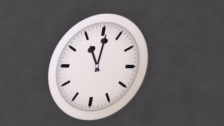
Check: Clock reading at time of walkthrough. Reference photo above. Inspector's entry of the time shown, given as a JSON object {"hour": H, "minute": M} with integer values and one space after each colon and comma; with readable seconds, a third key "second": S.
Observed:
{"hour": 11, "minute": 1}
